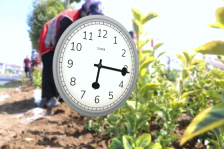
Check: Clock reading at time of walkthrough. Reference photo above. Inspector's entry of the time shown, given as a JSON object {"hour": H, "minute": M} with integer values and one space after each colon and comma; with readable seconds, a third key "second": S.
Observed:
{"hour": 6, "minute": 16}
